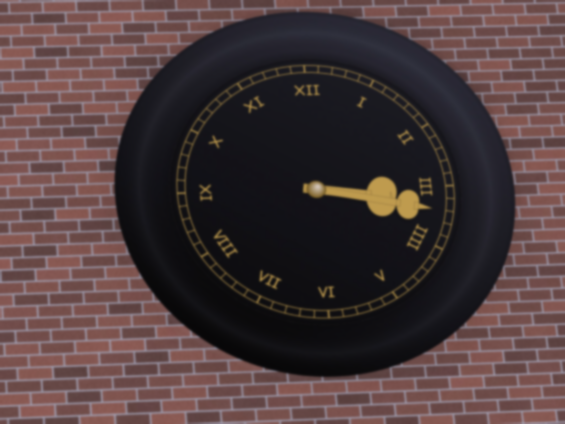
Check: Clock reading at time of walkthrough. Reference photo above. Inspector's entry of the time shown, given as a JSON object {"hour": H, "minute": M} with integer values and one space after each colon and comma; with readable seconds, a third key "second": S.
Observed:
{"hour": 3, "minute": 17}
